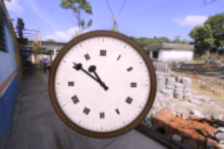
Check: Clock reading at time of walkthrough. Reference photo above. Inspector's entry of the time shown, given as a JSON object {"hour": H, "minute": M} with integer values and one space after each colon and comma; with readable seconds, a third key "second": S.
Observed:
{"hour": 10, "minute": 51}
